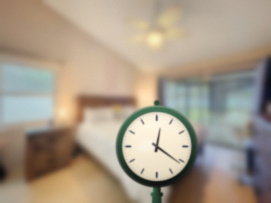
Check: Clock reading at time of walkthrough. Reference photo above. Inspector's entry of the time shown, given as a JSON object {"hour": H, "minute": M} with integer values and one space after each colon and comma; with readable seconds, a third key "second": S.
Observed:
{"hour": 12, "minute": 21}
